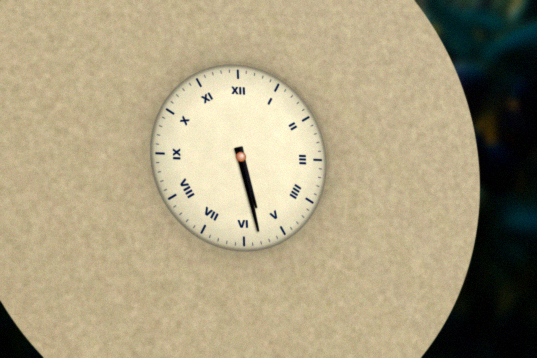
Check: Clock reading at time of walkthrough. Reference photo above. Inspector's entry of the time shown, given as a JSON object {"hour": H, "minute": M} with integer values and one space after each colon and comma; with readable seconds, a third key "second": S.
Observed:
{"hour": 5, "minute": 28}
